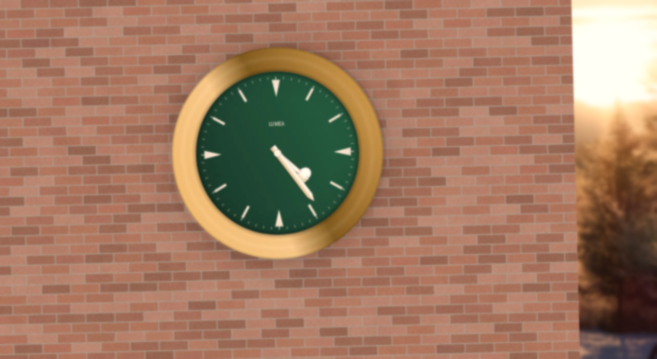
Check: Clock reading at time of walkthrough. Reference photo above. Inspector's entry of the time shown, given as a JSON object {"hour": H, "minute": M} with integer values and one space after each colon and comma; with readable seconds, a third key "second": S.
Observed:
{"hour": 4, "minute": 24}
